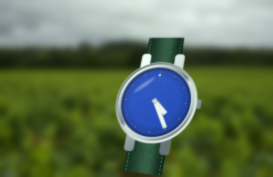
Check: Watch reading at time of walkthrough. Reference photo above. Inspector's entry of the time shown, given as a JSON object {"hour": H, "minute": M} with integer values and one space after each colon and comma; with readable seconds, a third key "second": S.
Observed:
{"hour": 4, "minute": 25}
